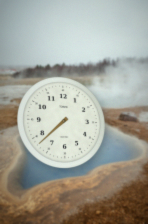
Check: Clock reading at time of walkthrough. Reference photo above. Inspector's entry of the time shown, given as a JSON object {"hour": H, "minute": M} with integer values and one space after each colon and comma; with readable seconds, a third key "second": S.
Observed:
{"hour": 7, "minute": 38}
